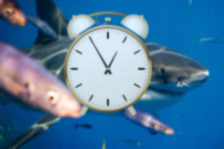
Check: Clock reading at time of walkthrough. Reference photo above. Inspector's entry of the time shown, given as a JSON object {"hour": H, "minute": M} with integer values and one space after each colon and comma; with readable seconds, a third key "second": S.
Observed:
{"hour": 12, "minute": 55}
